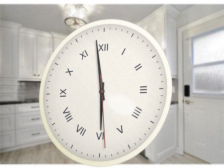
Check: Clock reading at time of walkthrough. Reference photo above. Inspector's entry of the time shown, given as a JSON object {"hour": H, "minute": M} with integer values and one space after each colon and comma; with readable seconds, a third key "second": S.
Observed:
{"hour": 5, "minute": 58, "second": 29}
